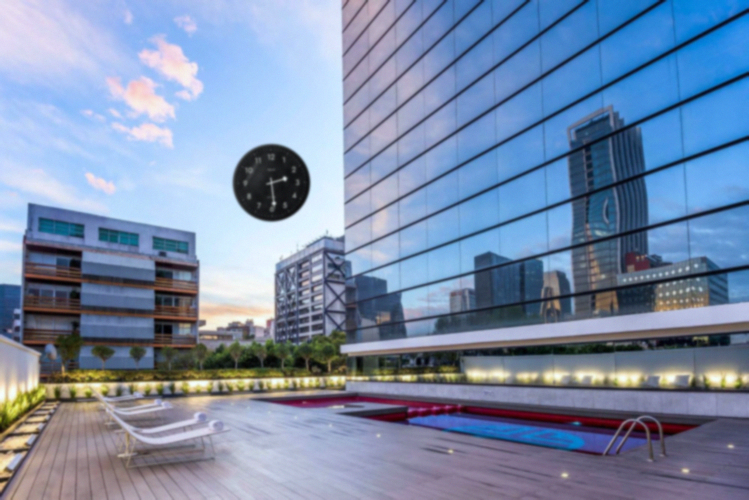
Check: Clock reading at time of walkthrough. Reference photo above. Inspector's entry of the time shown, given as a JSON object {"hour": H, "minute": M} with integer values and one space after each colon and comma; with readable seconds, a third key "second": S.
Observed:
{"hour": 2, "minute": 29}
